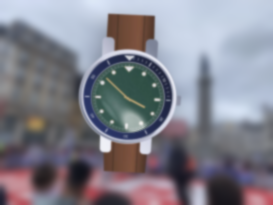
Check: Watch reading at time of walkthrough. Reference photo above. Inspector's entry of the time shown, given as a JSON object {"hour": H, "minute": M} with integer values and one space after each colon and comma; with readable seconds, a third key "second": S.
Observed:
{"hour": 3, "minute": 52}
